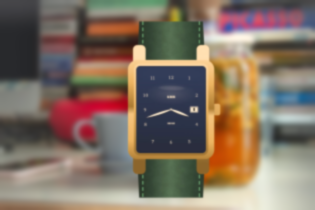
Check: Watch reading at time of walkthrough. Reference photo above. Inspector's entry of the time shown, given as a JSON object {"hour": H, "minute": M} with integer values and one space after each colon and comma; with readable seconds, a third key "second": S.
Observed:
{"hour": 3, "minute": 42}
